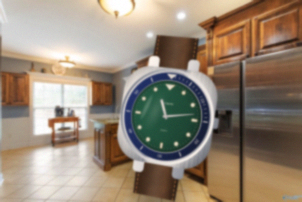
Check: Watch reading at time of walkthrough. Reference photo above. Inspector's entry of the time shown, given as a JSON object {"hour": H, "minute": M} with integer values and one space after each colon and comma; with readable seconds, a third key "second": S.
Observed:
{"hour": 11, "minute": 13}
